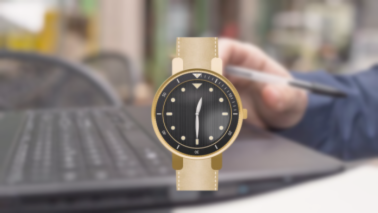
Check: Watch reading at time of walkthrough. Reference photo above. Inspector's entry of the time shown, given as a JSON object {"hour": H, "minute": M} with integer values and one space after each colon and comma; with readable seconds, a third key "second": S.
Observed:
{"hour": 12, "minute": 30}
